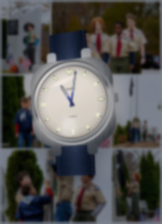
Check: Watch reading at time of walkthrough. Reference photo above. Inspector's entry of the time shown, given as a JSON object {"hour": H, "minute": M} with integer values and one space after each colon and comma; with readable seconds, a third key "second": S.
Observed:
{"hour": 11, "minute": 2}
